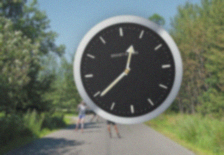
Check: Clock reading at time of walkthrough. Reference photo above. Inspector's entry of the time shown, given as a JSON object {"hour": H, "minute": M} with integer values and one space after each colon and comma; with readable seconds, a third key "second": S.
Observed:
{"hour": 12, "minute": 39}
